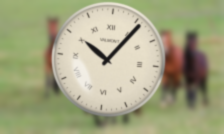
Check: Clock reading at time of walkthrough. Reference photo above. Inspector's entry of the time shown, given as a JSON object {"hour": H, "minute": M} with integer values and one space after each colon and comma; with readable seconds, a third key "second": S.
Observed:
{"hour": 10, "minute": 6}
